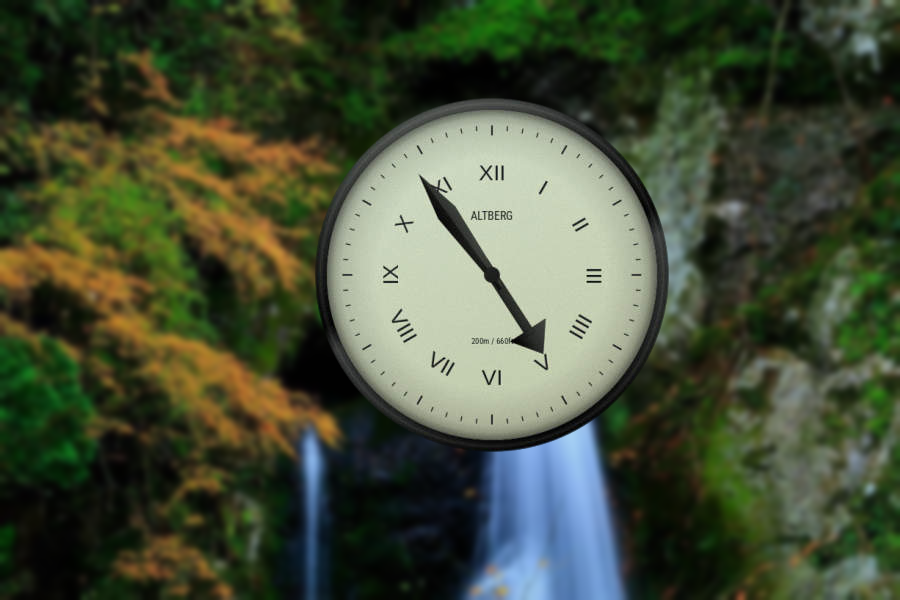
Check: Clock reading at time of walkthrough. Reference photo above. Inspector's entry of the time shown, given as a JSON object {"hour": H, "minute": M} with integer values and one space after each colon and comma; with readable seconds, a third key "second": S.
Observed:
{"hour": 4, "minute": 54}
